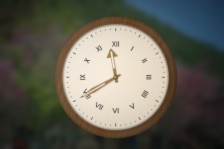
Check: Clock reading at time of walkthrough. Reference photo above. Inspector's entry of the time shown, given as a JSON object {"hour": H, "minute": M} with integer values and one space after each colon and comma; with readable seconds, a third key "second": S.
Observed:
{"hour": 11, "minute": 40}
